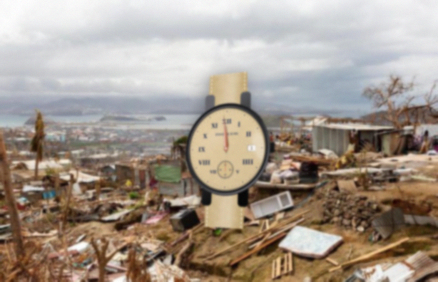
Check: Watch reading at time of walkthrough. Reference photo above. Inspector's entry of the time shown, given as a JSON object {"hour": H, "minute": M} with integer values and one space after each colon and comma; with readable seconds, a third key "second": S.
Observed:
{"hour": 11, "minute": 59}
